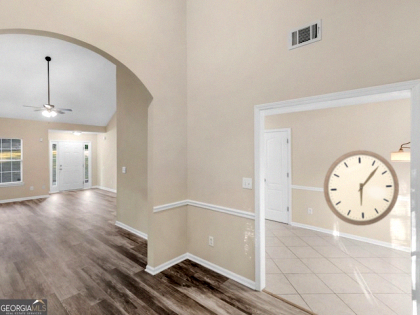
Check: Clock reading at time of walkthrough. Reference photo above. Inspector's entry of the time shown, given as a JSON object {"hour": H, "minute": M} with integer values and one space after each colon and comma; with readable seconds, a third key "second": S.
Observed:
{"hour": 6, "minute": 7}
